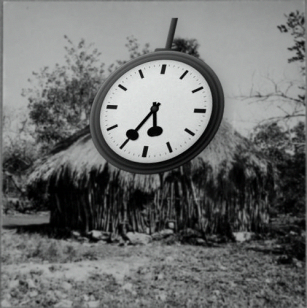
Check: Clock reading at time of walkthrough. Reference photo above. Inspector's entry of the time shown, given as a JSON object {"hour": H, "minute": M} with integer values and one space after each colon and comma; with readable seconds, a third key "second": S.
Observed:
{"hour": 5, "minute": 35}
